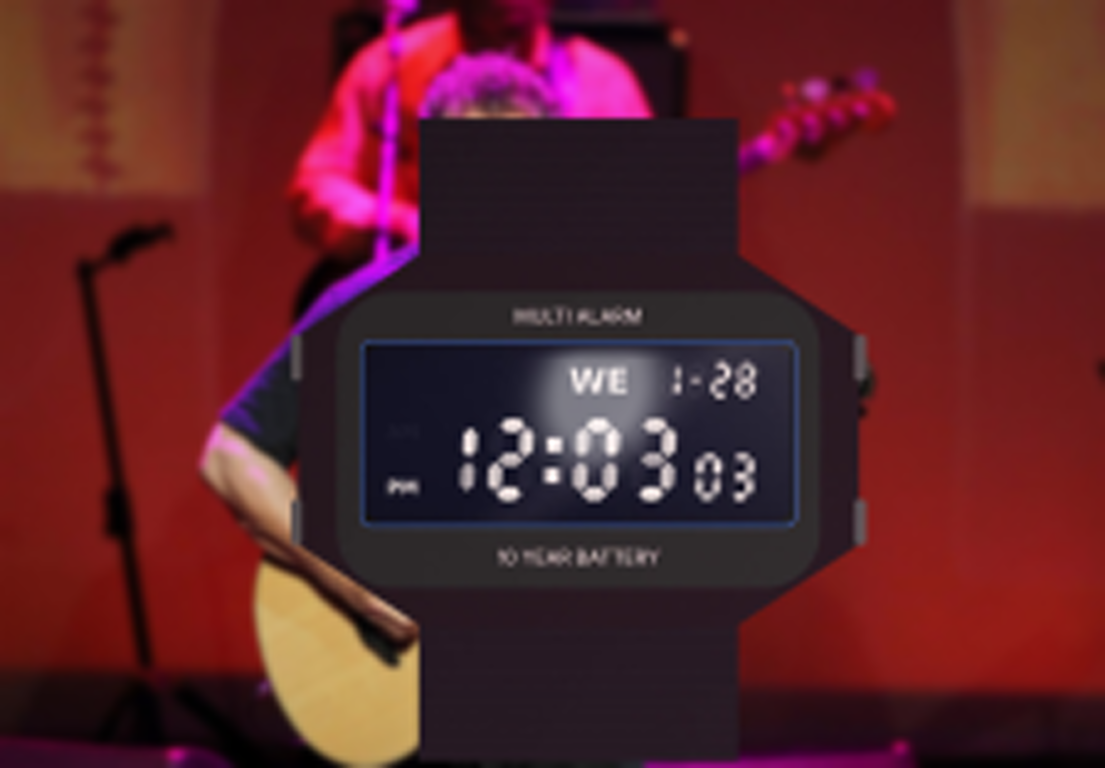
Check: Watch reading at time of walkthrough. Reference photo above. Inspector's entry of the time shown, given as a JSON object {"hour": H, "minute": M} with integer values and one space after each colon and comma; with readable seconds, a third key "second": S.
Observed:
{"hour": 12, "minute": 3, "second": 3}
